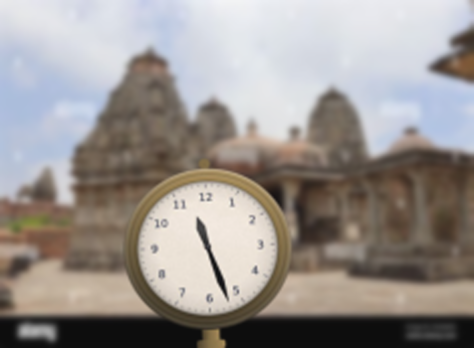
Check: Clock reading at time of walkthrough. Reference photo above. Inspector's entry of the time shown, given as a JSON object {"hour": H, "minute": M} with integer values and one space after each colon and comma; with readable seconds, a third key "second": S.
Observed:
{"hour": 11, "minute": 27}
